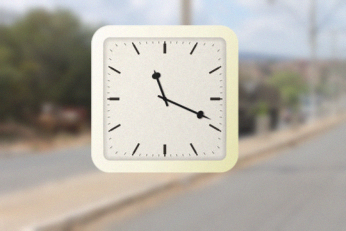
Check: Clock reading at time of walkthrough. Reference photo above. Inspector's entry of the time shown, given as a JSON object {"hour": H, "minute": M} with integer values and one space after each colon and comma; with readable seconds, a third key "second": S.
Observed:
{"hour": 11, "minute": 19}
